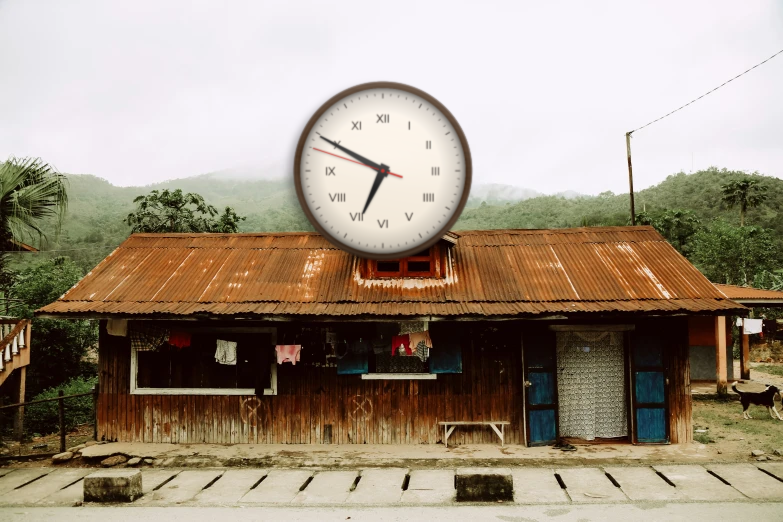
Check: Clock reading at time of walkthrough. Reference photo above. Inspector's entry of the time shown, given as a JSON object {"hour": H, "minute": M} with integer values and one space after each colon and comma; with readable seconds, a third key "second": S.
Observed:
{"hour": 6, "minute": 49, "second": 48}
